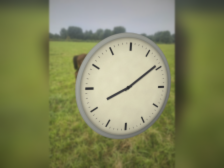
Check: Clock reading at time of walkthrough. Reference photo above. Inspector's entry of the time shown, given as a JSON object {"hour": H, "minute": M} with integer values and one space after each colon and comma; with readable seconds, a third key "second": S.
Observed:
{"hour": 8, "minute": 9}
